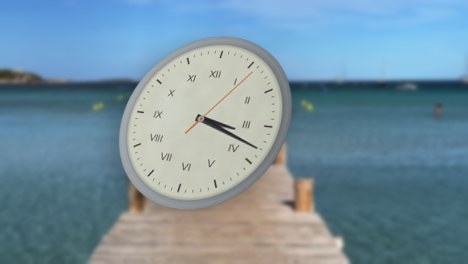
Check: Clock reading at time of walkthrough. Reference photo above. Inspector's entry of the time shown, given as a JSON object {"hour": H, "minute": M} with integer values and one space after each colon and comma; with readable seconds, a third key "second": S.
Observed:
{"hour": 3, "minute": 18, "second": 6}
